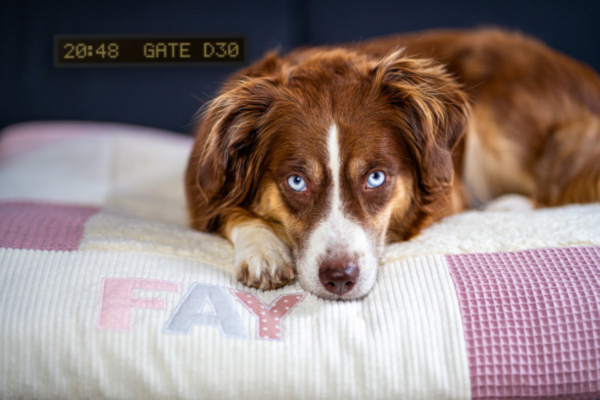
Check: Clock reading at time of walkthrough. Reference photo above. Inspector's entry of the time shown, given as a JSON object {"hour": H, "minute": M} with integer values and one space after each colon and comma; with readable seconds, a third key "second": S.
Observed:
{"hour": 20, "minute": 48}
